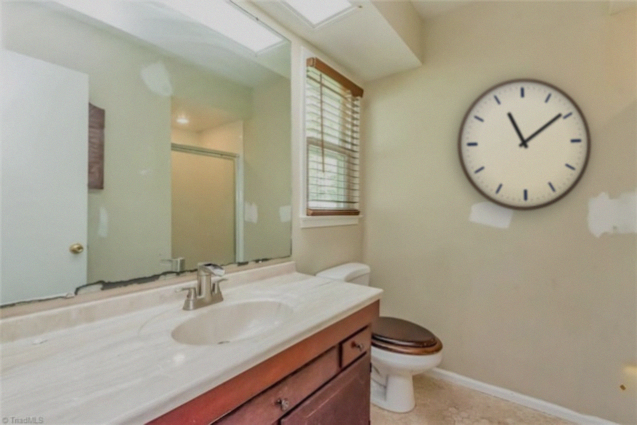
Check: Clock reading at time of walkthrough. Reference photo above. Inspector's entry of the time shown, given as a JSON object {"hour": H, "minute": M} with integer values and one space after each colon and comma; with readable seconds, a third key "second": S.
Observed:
{"hour": 11, "minute": 9}
